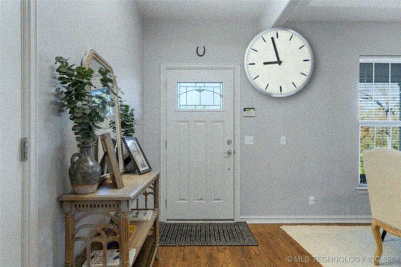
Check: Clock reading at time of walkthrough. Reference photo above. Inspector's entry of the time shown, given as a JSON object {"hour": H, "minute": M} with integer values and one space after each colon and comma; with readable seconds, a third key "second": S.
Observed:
{"hour": 8, "minute": 58}
